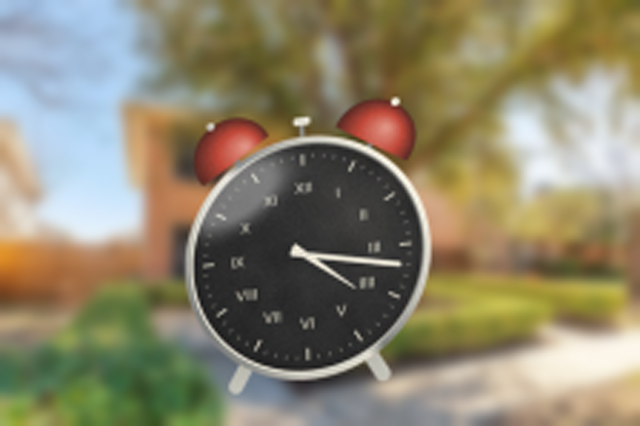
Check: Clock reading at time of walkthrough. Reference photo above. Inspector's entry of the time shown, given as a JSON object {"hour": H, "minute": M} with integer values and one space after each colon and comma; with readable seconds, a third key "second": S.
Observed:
{"hour": 4, "minute": 17}
